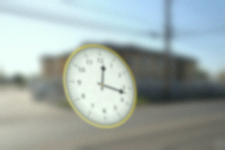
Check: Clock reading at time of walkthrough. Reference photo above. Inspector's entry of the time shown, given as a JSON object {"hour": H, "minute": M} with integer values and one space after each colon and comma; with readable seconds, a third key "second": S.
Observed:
{"hour": 12, "minute": 17}
